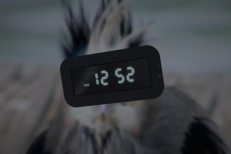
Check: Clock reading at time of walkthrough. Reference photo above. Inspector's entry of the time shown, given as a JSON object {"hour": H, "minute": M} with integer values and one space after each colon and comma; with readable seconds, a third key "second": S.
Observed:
{"hour": 12, "minute": 52}
